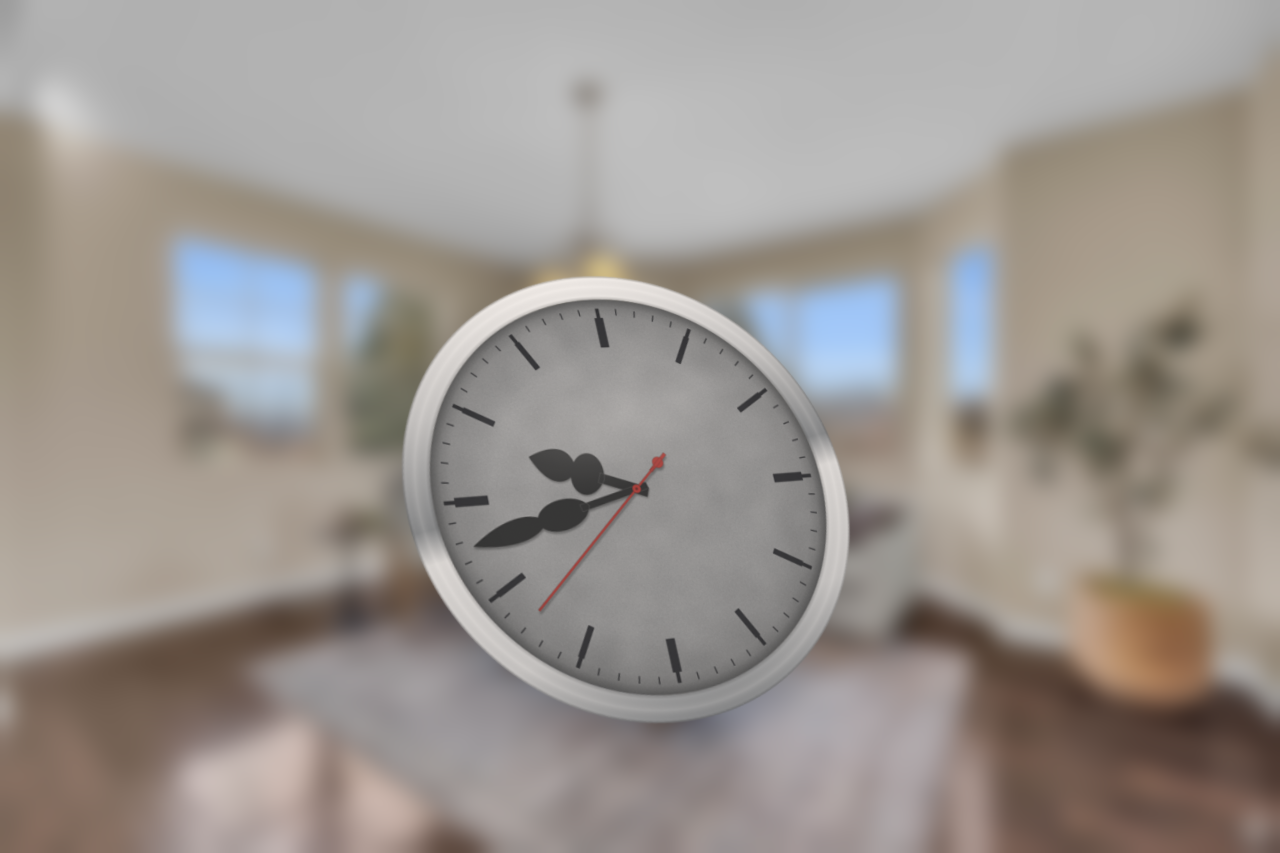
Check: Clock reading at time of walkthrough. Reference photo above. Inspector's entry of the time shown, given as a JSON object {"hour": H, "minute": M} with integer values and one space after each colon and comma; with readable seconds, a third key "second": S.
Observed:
{"hour": 9, "minute": 42, "second": 38}
